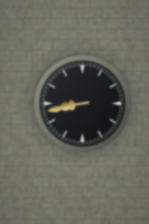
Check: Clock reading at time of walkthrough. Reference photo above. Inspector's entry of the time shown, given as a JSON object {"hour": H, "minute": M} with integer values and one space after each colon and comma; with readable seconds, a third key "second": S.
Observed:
{"hour": 8, "minute": 43}
